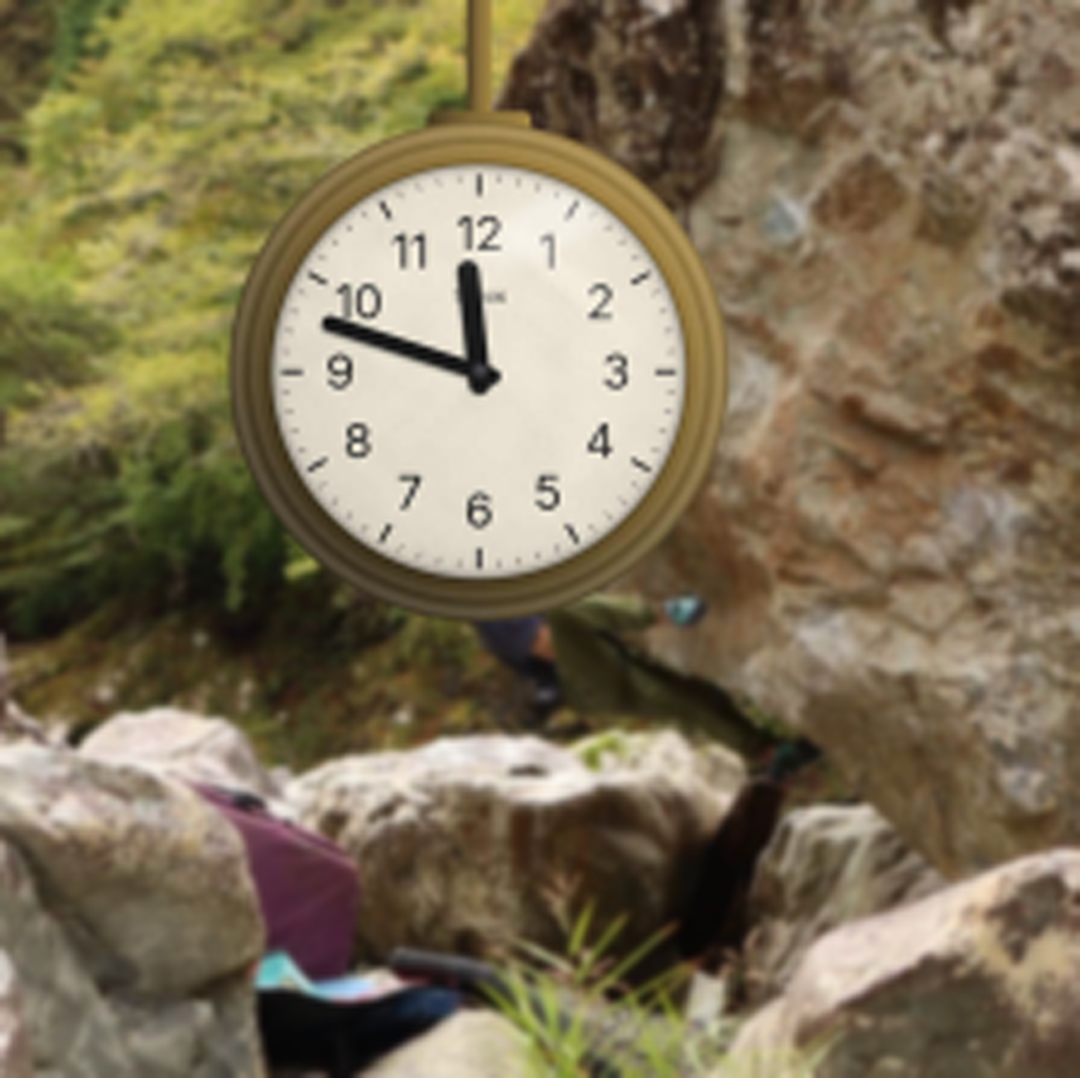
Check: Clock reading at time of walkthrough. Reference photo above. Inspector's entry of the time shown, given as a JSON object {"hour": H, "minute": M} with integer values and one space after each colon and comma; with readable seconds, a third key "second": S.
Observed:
{"hour": 11, "minute": 48}
